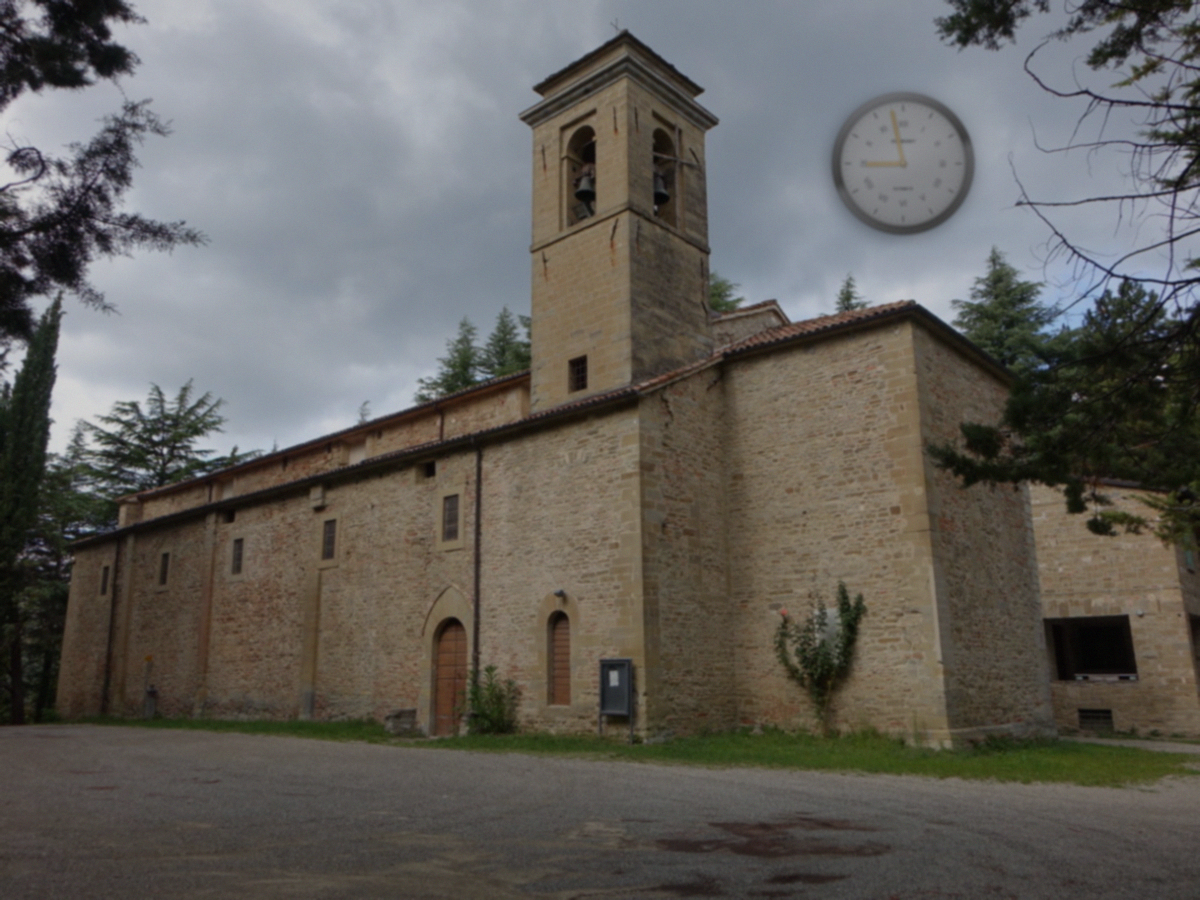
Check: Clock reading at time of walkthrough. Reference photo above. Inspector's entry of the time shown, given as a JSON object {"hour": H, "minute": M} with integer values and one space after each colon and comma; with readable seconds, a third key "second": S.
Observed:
{"hour": 8, "minute": 58}
